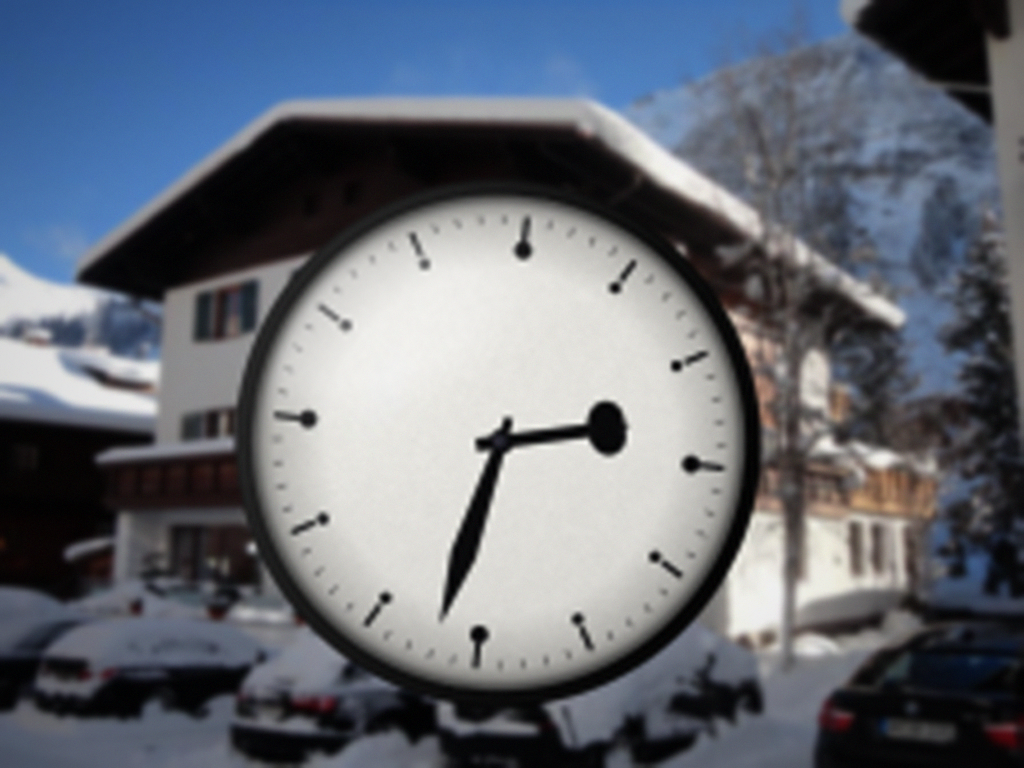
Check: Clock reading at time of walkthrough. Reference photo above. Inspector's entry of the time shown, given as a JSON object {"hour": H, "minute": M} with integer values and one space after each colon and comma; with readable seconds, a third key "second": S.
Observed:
{"hour": 2, "minute": 32}
